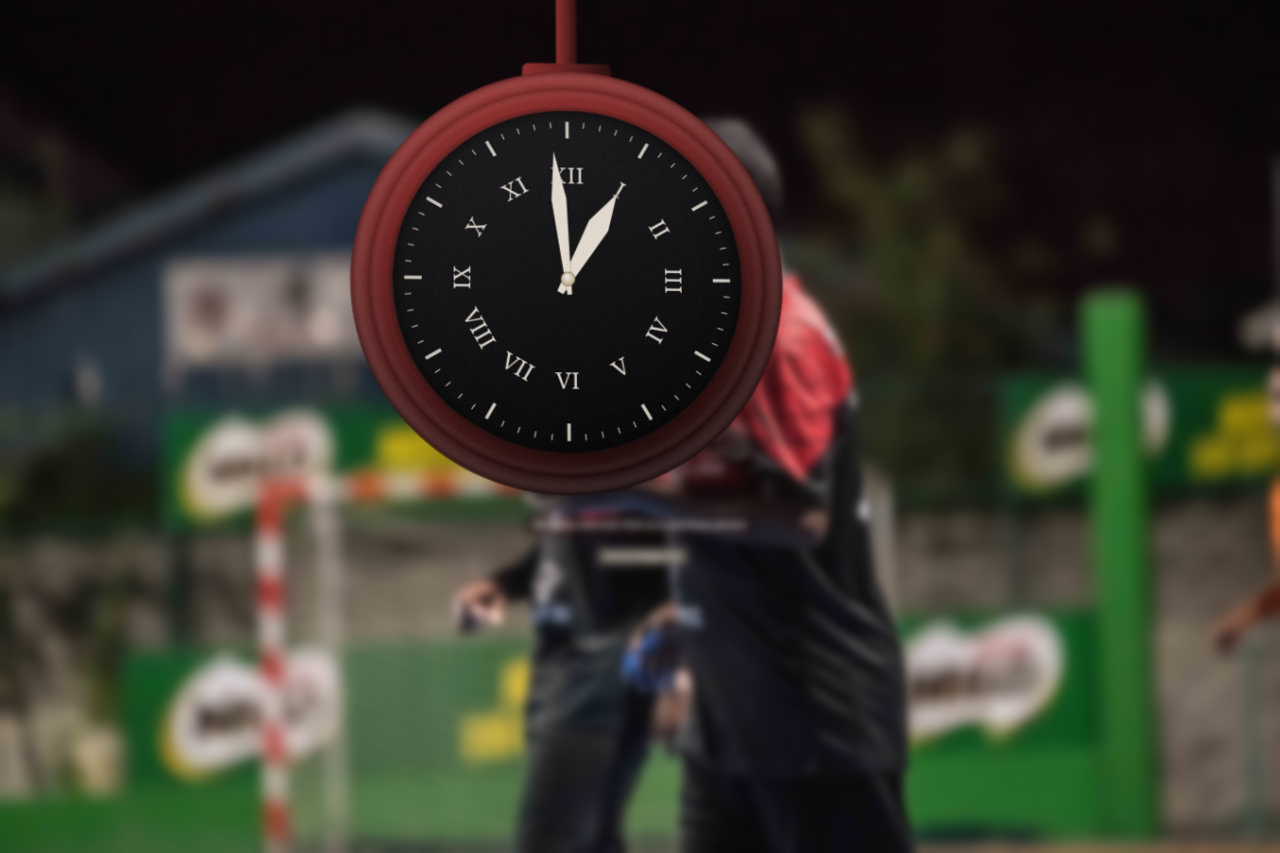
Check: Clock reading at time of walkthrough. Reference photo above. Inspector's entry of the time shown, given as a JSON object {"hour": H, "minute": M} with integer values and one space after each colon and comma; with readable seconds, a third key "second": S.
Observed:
{"hour": 12, "minute": 59}
